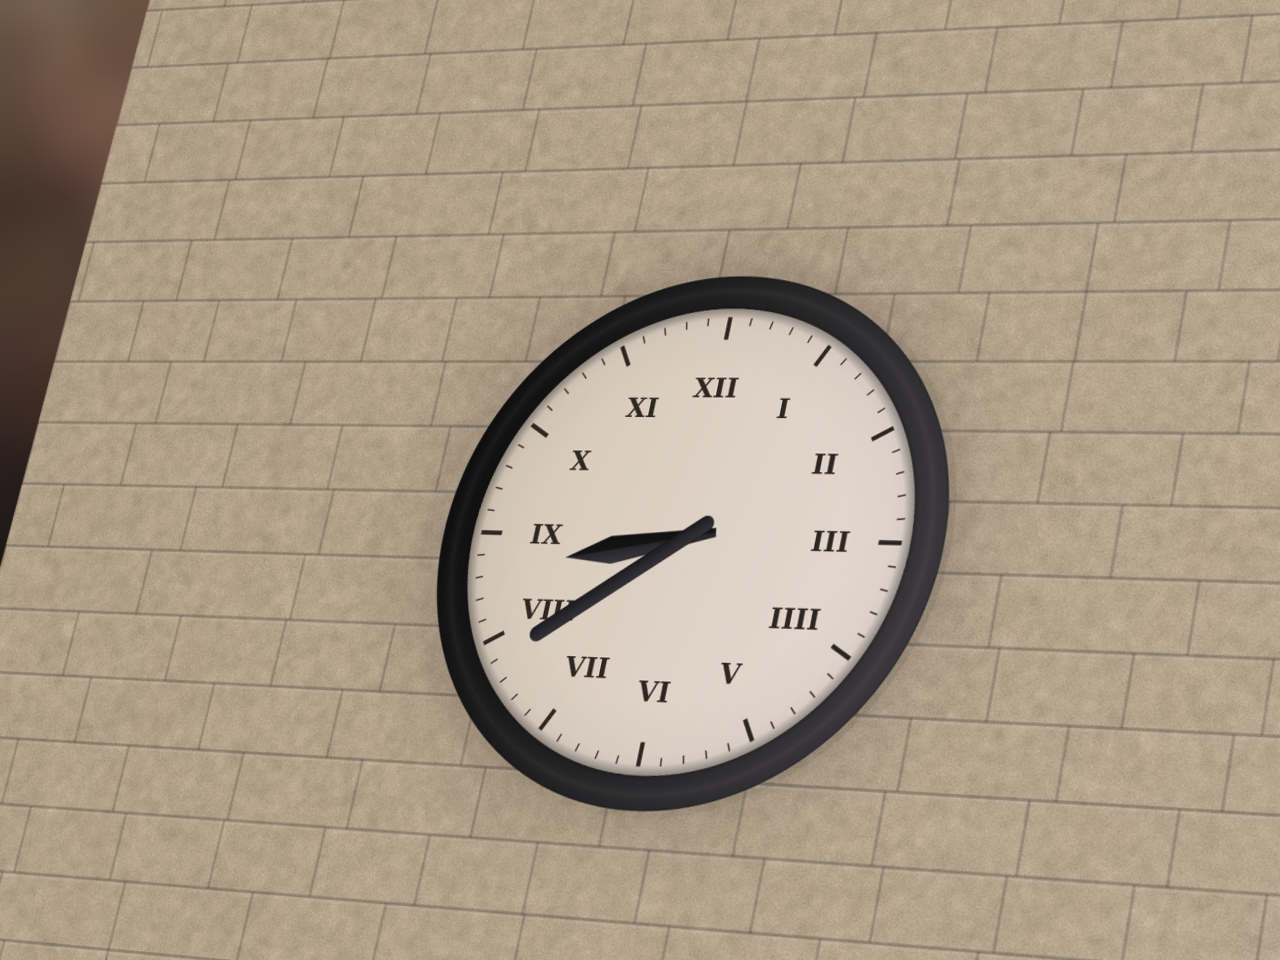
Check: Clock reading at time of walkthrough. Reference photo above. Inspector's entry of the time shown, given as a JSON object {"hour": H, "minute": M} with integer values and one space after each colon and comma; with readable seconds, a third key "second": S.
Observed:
{"hour": 8, "minute": 39}
